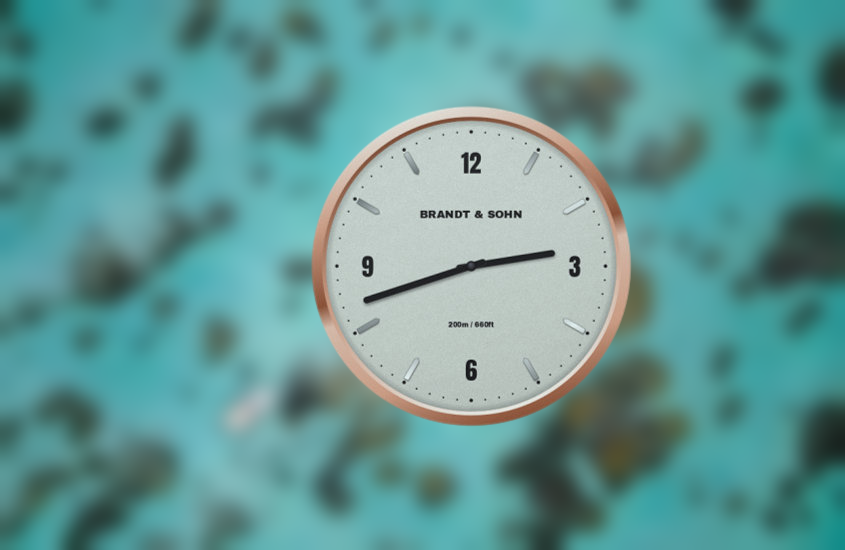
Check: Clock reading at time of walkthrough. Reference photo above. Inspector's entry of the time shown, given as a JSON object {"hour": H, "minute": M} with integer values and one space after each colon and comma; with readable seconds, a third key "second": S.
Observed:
{"hour": 2, "minute": 42}
